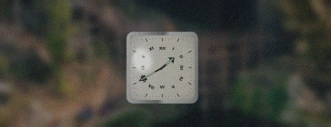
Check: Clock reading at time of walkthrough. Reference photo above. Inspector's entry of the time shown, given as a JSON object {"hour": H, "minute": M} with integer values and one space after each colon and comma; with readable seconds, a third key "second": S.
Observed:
{"hour": 1, "minute": 40}
